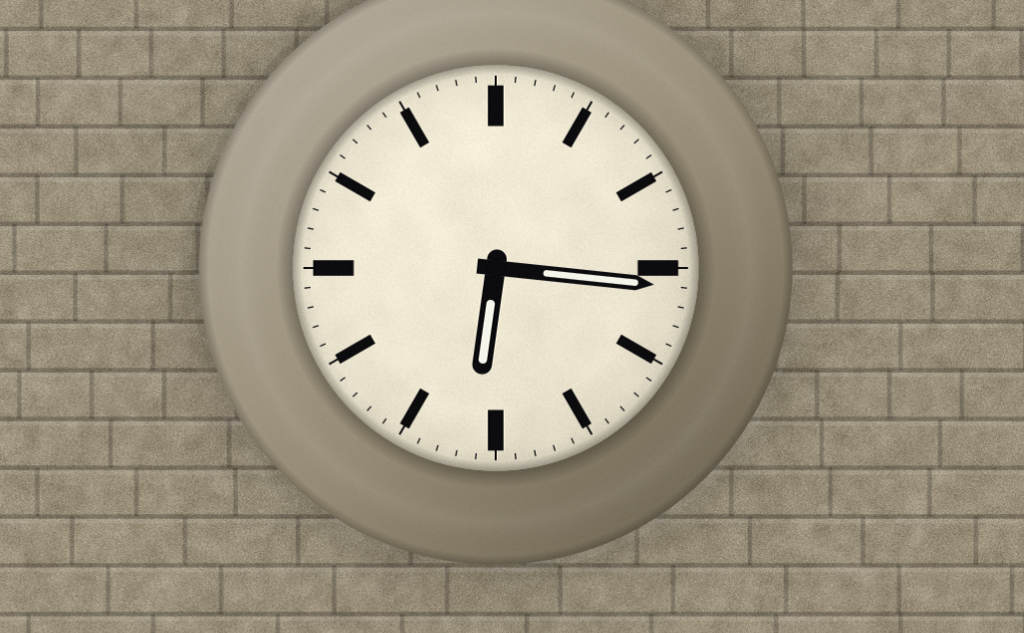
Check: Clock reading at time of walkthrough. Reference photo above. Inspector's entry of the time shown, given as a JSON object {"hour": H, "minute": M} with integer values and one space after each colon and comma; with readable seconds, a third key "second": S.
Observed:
{"hour": 6, "minute": 16}
